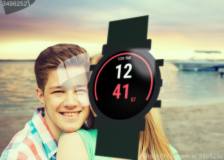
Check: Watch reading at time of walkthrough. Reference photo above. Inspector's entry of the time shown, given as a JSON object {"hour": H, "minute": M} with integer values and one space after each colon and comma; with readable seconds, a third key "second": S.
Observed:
{"hour": 12, "minute": 41}
